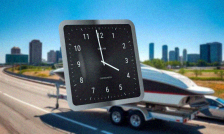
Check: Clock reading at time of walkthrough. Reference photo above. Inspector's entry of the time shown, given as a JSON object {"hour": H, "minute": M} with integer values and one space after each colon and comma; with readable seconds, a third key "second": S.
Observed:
{"hour": 3, "minute": 59}
